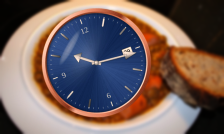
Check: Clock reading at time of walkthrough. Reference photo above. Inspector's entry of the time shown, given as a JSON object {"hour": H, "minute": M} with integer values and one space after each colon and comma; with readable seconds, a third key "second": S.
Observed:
{"hour": 10, "minute": 16}
